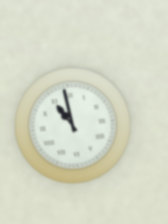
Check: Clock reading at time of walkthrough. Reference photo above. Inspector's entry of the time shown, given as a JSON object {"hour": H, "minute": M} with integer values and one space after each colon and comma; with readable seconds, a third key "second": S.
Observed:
{"hour": 10, "minute": 59}
